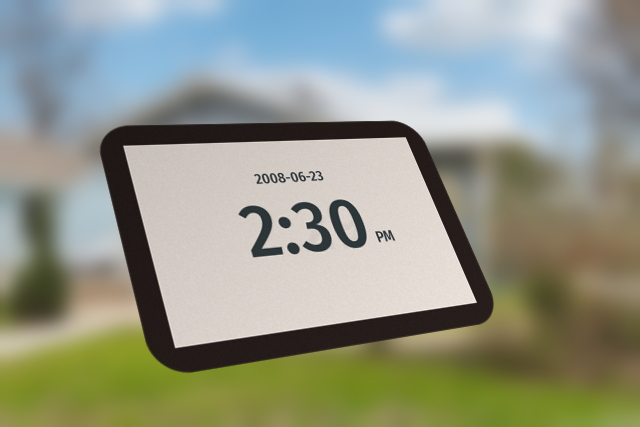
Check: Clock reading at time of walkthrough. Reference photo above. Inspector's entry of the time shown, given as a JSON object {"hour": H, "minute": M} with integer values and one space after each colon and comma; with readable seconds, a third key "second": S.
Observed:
{"hour": 2, "minute": 30}
